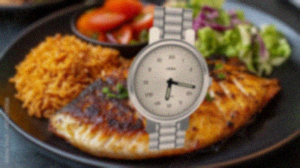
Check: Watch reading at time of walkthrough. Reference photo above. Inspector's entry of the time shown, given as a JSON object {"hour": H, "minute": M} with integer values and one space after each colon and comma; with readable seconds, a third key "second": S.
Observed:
{"hour": 6, "minute": 17}
